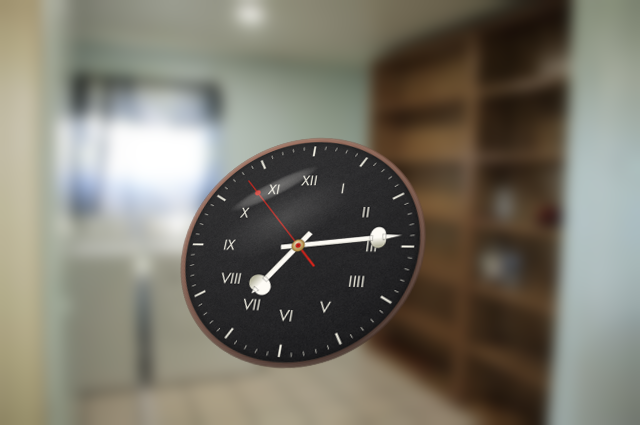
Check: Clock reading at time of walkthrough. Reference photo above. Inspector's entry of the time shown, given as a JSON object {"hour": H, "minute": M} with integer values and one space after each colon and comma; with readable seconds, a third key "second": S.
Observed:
{"hour": 7, "minute": 13, "second": 53}
